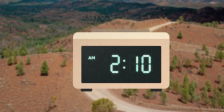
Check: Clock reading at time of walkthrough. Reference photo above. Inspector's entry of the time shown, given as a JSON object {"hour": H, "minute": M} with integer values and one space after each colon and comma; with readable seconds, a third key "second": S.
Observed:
{"hour": 2, "minute": 10}
